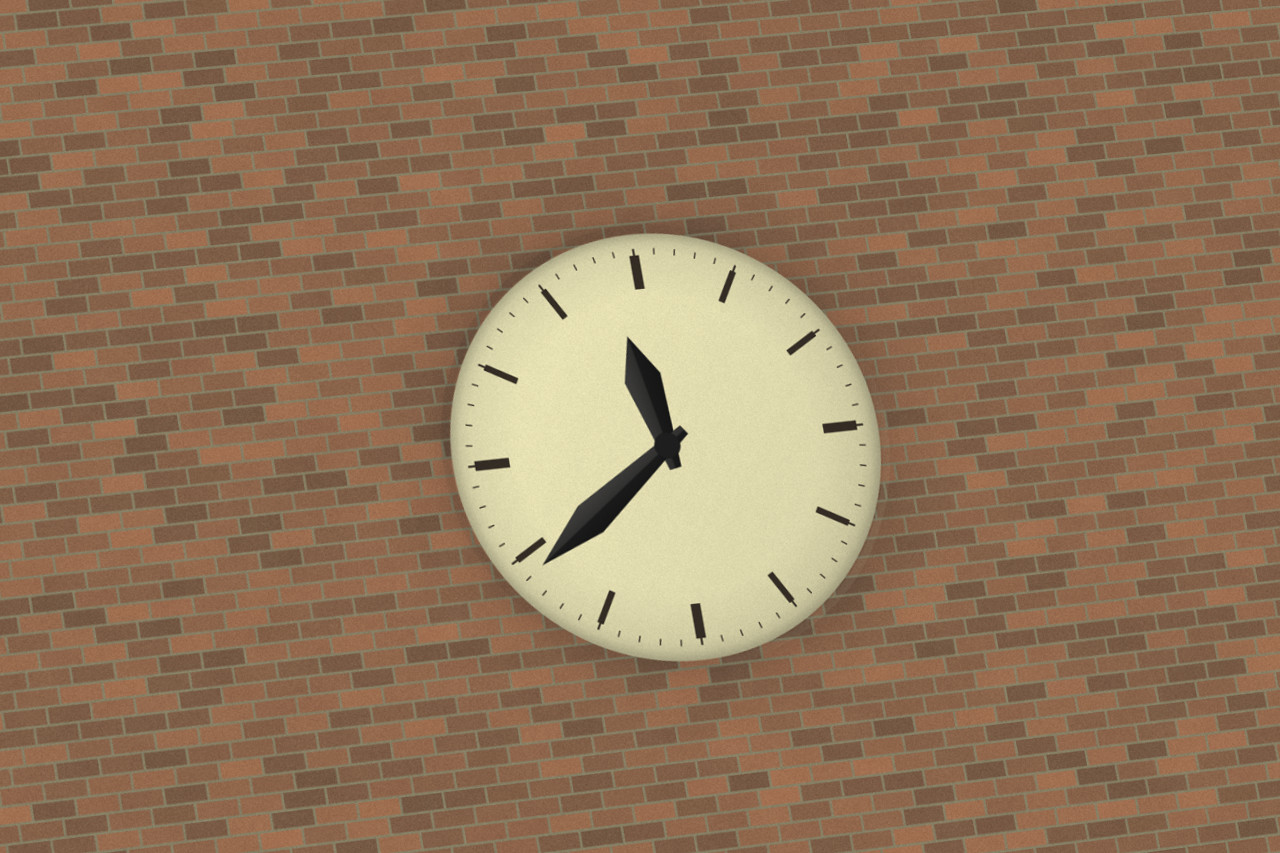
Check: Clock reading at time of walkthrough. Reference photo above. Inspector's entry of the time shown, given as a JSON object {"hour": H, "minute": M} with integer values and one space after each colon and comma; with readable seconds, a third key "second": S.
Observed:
{"hour": 11, "minute": 39}
